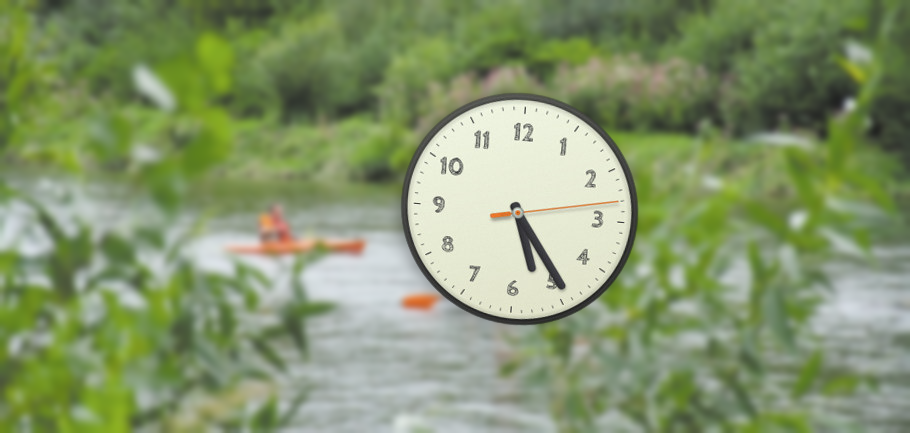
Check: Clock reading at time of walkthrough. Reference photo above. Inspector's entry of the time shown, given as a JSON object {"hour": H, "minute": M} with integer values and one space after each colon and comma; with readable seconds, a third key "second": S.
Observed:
{"hour": 5, "minute": 24, "second": 13}
